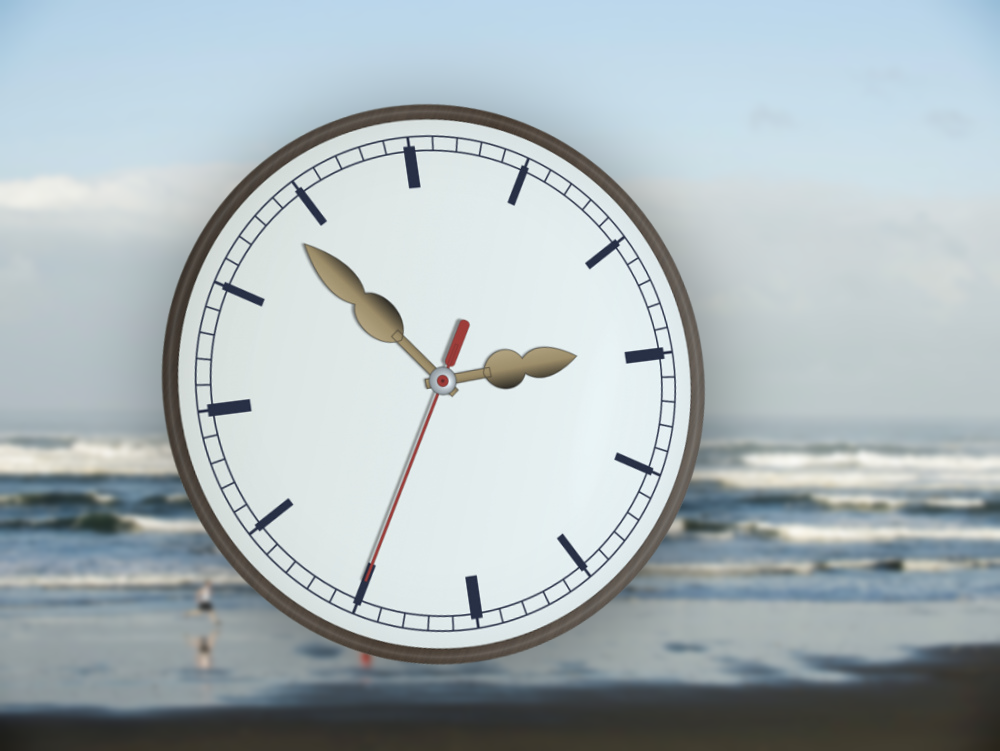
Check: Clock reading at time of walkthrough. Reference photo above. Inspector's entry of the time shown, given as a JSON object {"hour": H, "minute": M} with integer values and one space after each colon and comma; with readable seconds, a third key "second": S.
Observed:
{"hour": 2, "minute": 53, "second": 35}
